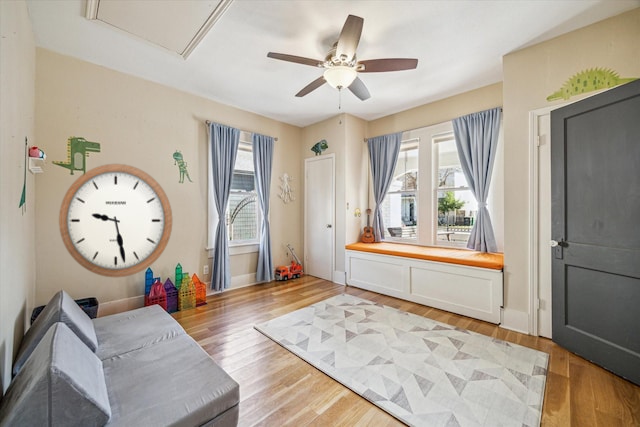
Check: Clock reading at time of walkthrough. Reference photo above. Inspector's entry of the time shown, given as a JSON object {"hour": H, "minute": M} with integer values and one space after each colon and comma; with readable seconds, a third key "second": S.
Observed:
{"hour": 9, "minute": 28}
